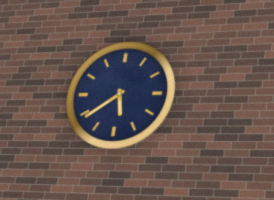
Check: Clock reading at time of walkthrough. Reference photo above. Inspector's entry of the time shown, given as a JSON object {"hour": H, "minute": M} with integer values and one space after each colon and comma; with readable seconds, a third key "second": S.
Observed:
{"hour": 5, "minute": 39}
